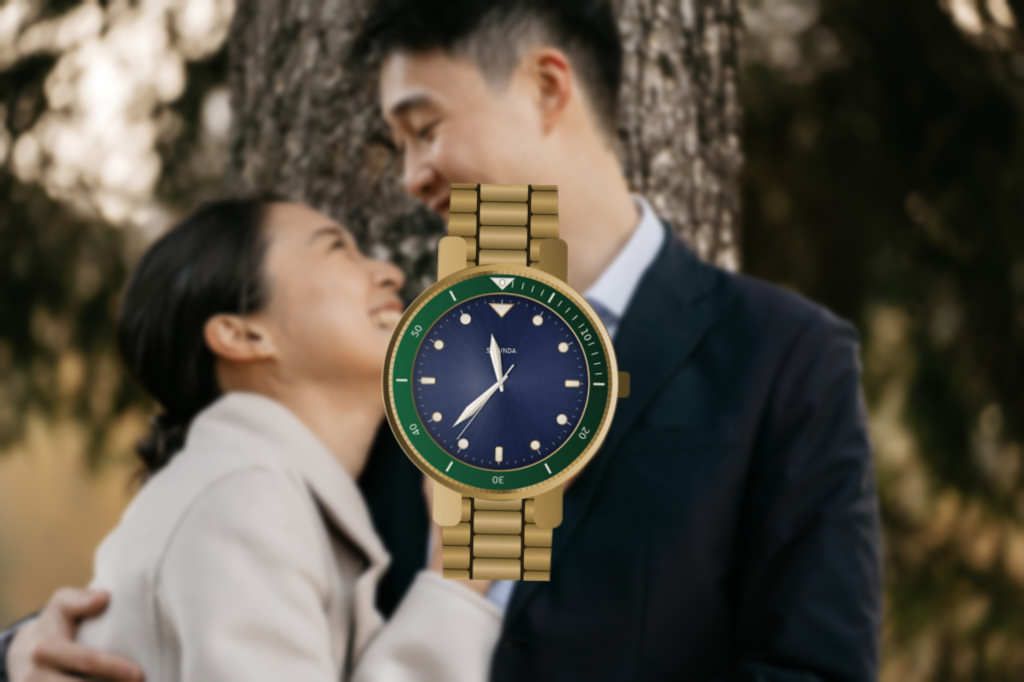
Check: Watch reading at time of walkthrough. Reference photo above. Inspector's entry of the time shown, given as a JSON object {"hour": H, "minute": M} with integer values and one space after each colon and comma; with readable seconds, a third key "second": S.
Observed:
{"hour": 11, "minute": 37, "second": 36}
